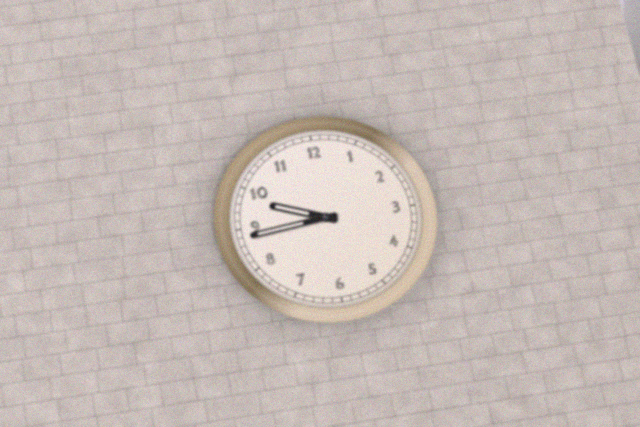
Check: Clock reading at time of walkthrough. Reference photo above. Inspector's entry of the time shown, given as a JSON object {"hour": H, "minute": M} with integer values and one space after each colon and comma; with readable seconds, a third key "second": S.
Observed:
{"hour": 9, "minute": 44}
